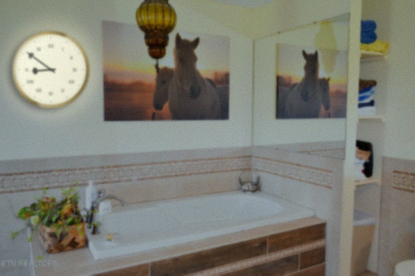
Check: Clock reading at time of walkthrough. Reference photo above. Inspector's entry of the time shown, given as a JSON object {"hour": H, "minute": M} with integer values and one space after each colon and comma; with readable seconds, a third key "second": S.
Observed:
{"hour": 8, "minute": 51}
